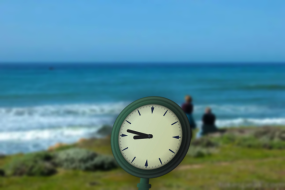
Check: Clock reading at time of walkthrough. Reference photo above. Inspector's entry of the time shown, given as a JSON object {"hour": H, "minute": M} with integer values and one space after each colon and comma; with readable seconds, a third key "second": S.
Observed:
{"hour": 8, "minute": 47}
